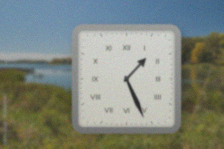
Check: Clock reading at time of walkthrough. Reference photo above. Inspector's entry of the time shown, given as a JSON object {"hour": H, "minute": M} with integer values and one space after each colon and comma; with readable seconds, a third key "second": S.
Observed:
{"hour": 1, "minute": 26}
